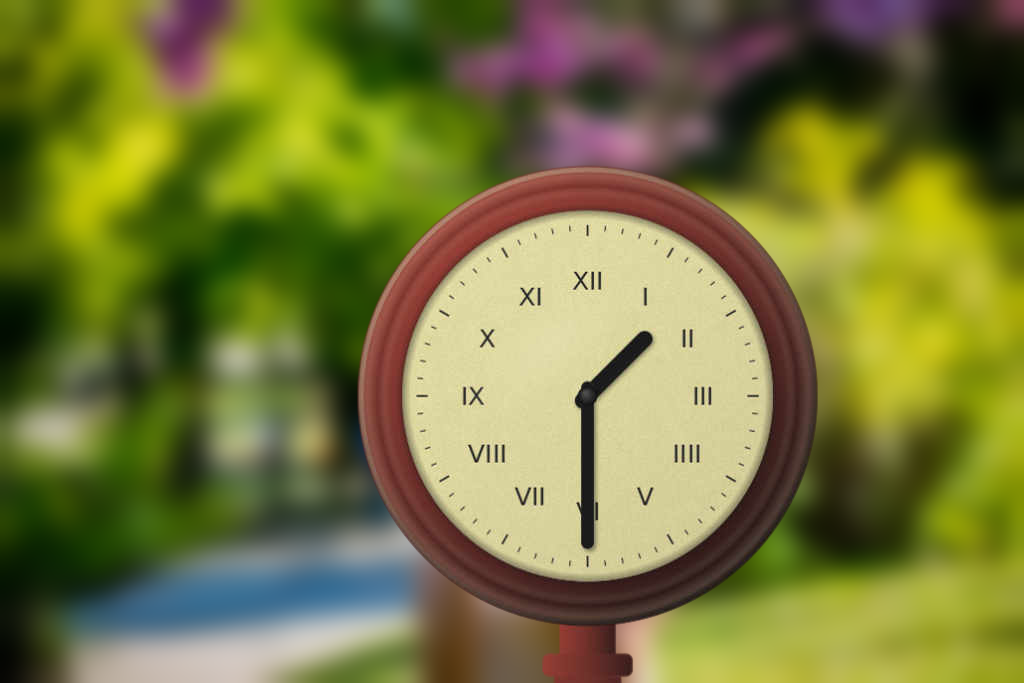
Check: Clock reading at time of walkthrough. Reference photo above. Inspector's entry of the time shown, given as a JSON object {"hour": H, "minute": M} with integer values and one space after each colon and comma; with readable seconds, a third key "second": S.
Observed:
{"hour": 1, "minute": 30}
